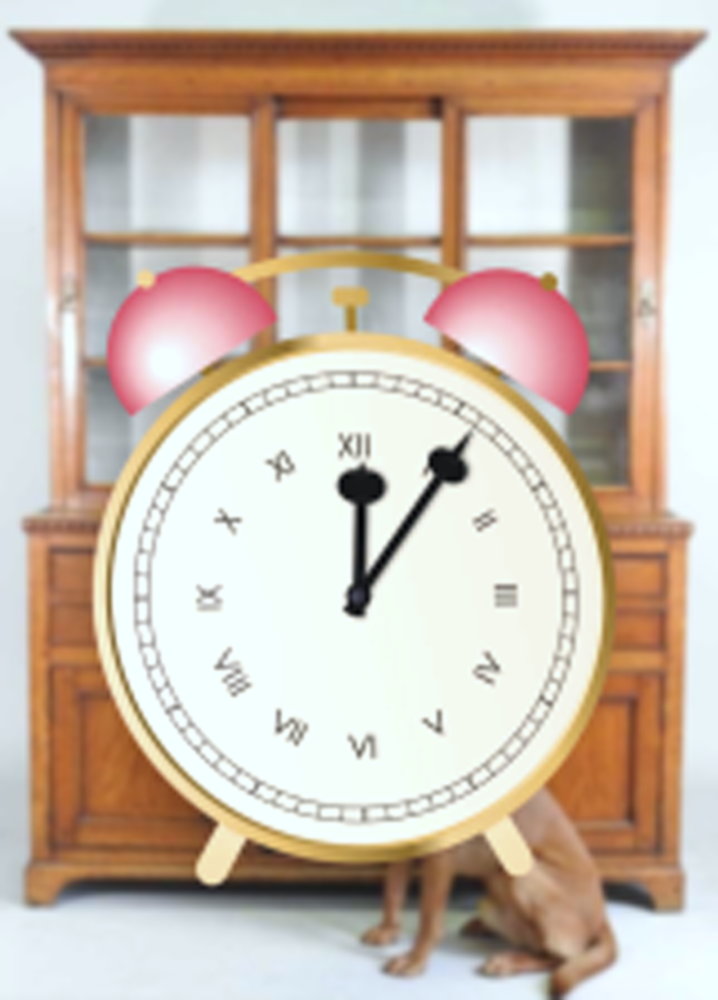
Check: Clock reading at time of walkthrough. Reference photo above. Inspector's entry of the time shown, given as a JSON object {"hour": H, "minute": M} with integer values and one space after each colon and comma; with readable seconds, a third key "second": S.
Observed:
{"hour": 12, "minute": 6}
